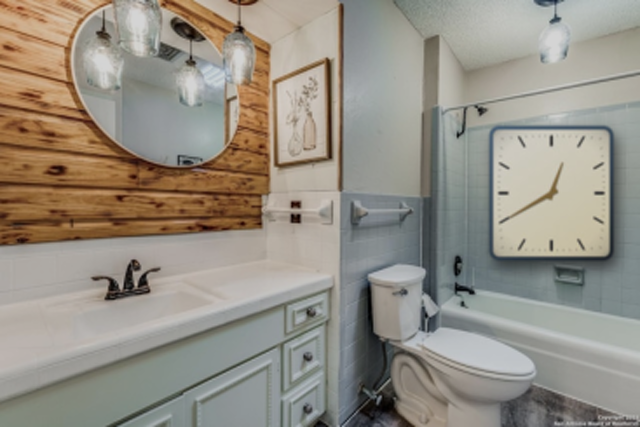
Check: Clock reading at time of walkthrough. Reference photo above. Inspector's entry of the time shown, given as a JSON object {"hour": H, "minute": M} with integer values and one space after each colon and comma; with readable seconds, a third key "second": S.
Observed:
{"hour": 12, "minute": 40}
